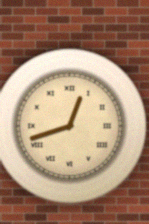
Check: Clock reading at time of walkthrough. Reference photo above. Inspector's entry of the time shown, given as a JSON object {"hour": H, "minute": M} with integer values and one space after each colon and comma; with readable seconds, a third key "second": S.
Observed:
{"hour": 12, "minute": 42}
